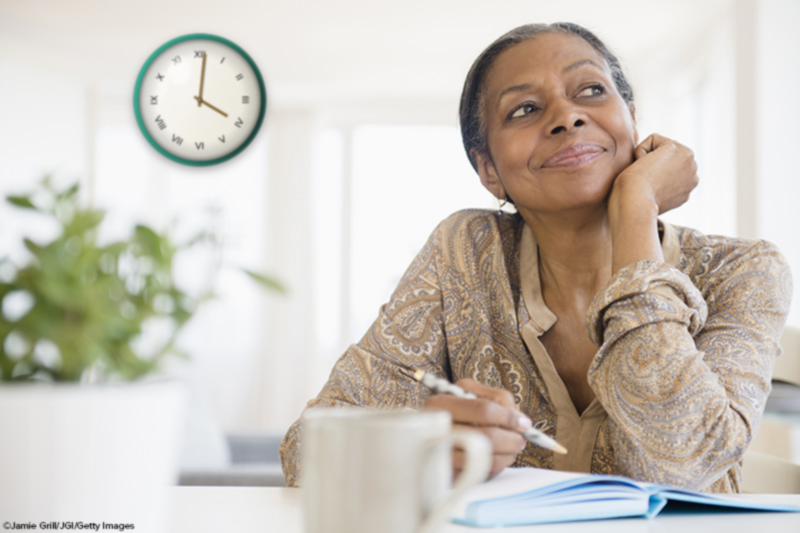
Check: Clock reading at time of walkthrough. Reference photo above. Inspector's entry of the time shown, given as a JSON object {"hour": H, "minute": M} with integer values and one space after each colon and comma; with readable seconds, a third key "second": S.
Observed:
{"hour": 4, "minute": 1}
